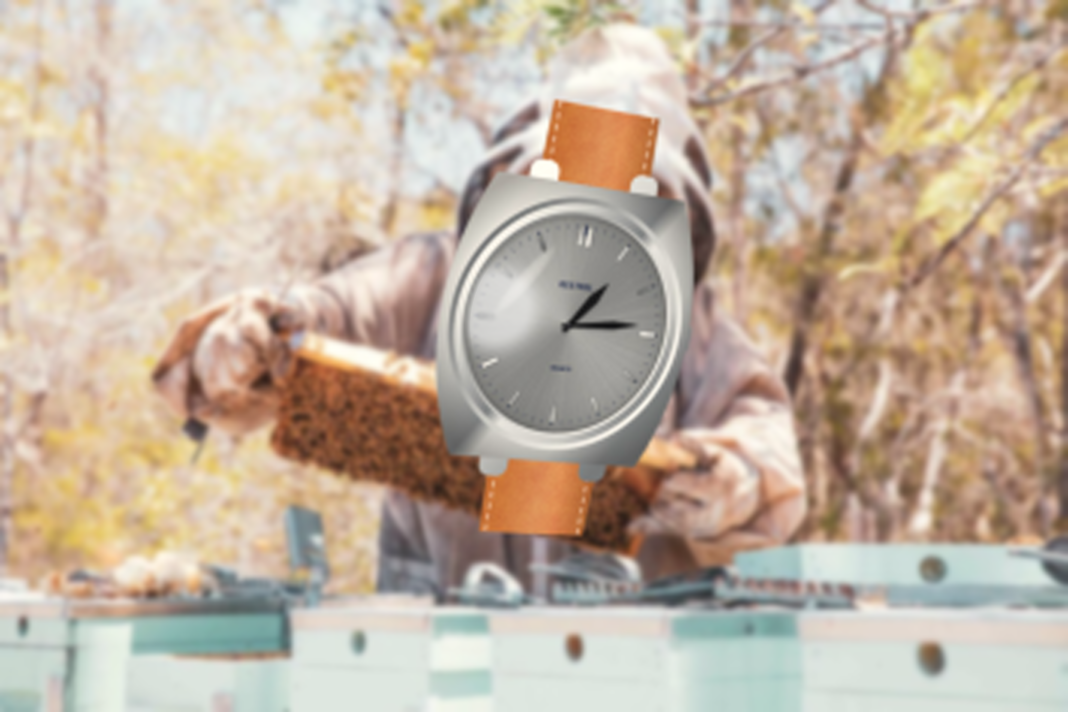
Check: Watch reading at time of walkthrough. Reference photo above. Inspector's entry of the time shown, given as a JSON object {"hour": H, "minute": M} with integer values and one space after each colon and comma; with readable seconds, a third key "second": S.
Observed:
{"hour": 1, "minute": 14}
